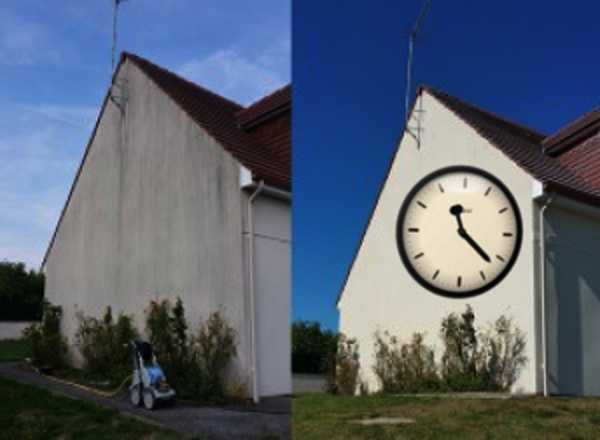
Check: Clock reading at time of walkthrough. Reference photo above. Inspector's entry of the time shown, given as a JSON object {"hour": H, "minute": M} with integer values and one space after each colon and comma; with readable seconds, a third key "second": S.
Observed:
{"hour": 11, "minute": 22}
